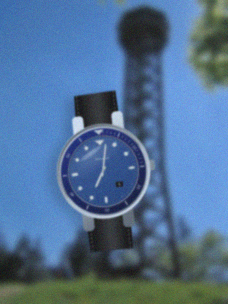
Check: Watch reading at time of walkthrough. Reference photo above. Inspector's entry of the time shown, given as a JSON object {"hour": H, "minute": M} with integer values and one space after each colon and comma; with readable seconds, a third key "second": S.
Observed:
{"hour": 7, "minute": 2}
